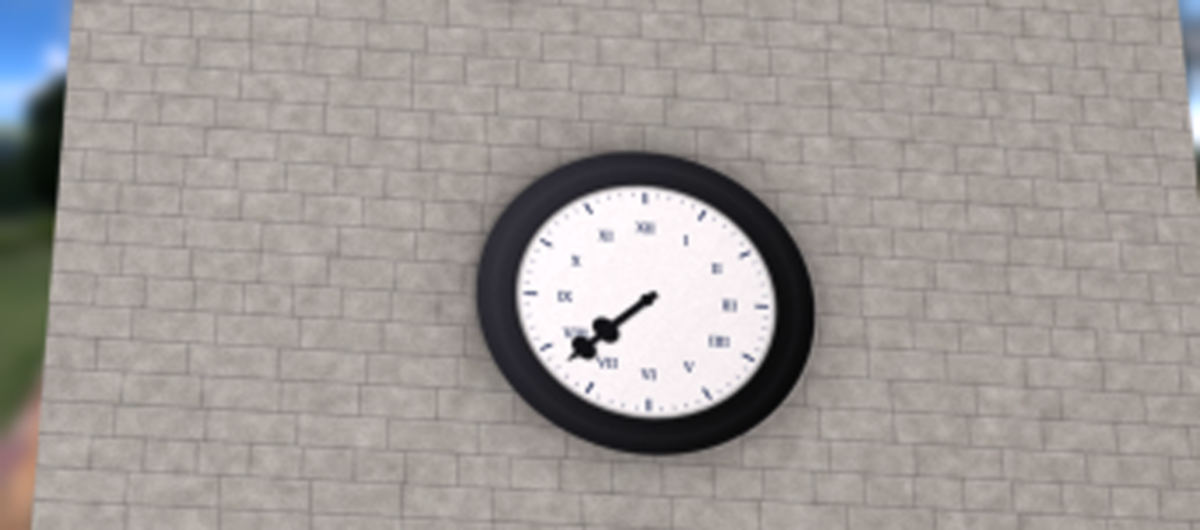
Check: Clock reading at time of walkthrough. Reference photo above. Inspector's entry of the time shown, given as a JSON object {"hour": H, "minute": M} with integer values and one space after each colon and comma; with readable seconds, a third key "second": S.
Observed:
{"hour": 7, "minute": 38}
